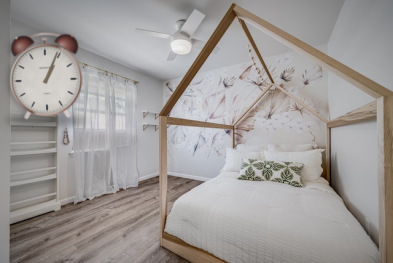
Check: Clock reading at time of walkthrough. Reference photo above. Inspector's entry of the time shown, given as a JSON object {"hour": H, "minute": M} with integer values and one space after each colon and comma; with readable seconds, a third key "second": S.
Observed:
{"hour": 1, "minute": 4}
